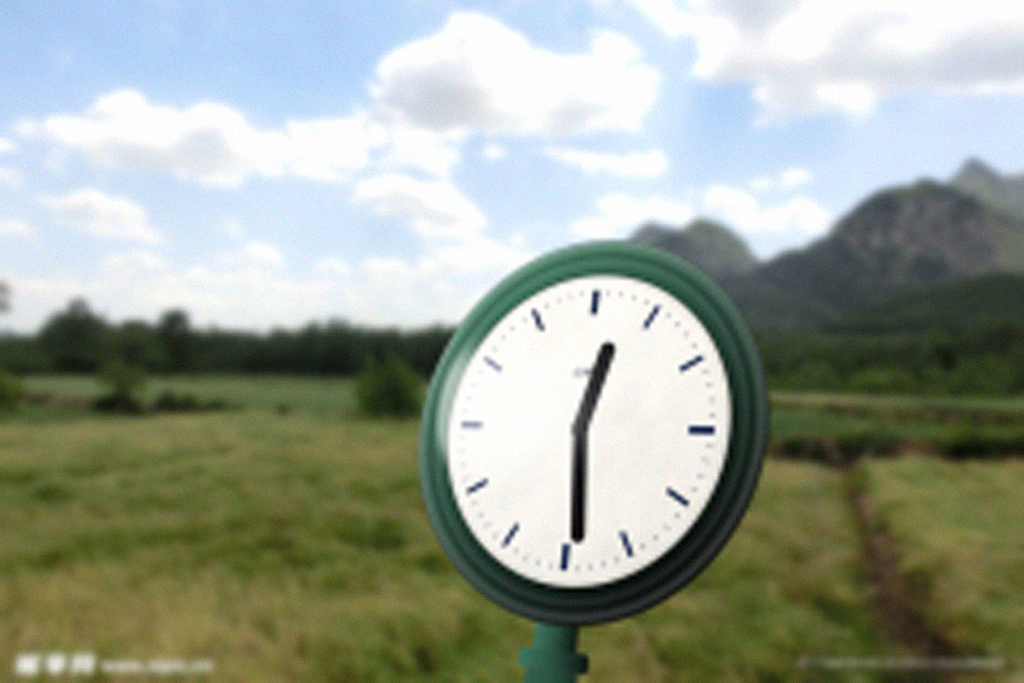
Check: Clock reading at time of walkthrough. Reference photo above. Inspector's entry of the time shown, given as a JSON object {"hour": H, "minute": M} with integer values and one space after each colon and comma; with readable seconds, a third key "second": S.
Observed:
{"hour": 12, "minute": 29}
